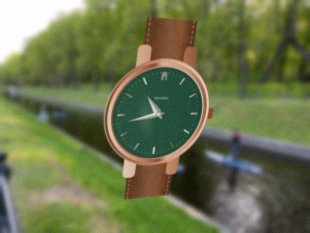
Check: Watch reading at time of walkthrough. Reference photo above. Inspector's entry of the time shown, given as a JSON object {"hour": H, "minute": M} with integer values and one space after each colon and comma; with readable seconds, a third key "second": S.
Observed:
{"hour": 10, "minute": 43}
